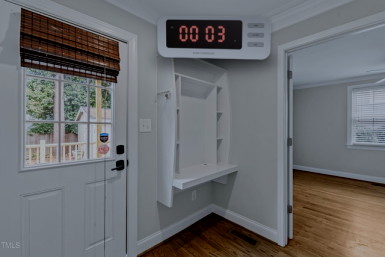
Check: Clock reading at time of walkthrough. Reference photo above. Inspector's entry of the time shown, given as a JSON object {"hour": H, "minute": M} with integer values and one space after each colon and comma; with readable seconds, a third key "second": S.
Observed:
{"hour": 0, "minute": 3}
